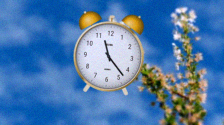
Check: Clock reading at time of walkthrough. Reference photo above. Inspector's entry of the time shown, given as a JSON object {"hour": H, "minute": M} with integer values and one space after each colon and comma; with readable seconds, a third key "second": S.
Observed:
{"hour": 11, "minute": 23}
